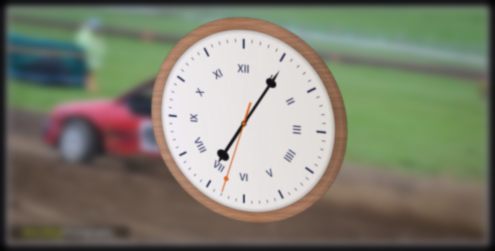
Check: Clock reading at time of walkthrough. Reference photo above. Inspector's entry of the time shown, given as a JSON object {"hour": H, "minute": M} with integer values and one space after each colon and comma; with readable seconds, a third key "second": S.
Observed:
{"hour": 7, "minute": 5, "second": 33}
